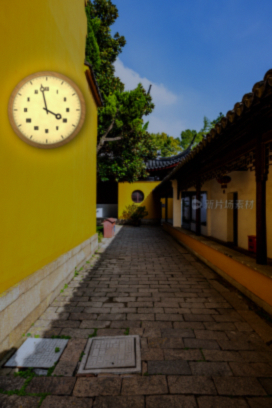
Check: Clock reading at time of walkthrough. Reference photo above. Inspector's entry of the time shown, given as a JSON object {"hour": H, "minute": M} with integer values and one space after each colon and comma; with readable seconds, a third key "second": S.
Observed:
{"hour": 3, "minute": 58}
